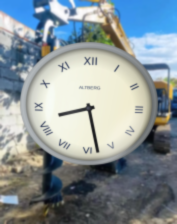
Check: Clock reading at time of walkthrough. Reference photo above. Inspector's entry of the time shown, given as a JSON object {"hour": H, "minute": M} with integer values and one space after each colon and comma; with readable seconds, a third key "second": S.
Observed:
{"hour": 8, "minute": 28}
